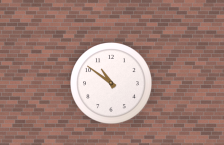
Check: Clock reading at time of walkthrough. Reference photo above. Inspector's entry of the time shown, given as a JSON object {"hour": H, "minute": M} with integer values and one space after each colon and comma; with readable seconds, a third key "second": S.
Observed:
{"hour": 10, "minute": 51}
